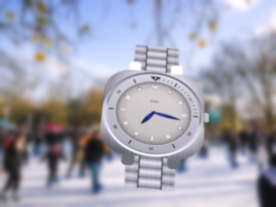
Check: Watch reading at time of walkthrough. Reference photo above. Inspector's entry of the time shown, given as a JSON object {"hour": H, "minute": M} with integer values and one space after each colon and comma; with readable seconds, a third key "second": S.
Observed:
{"hour": 7, "minute": 17}
